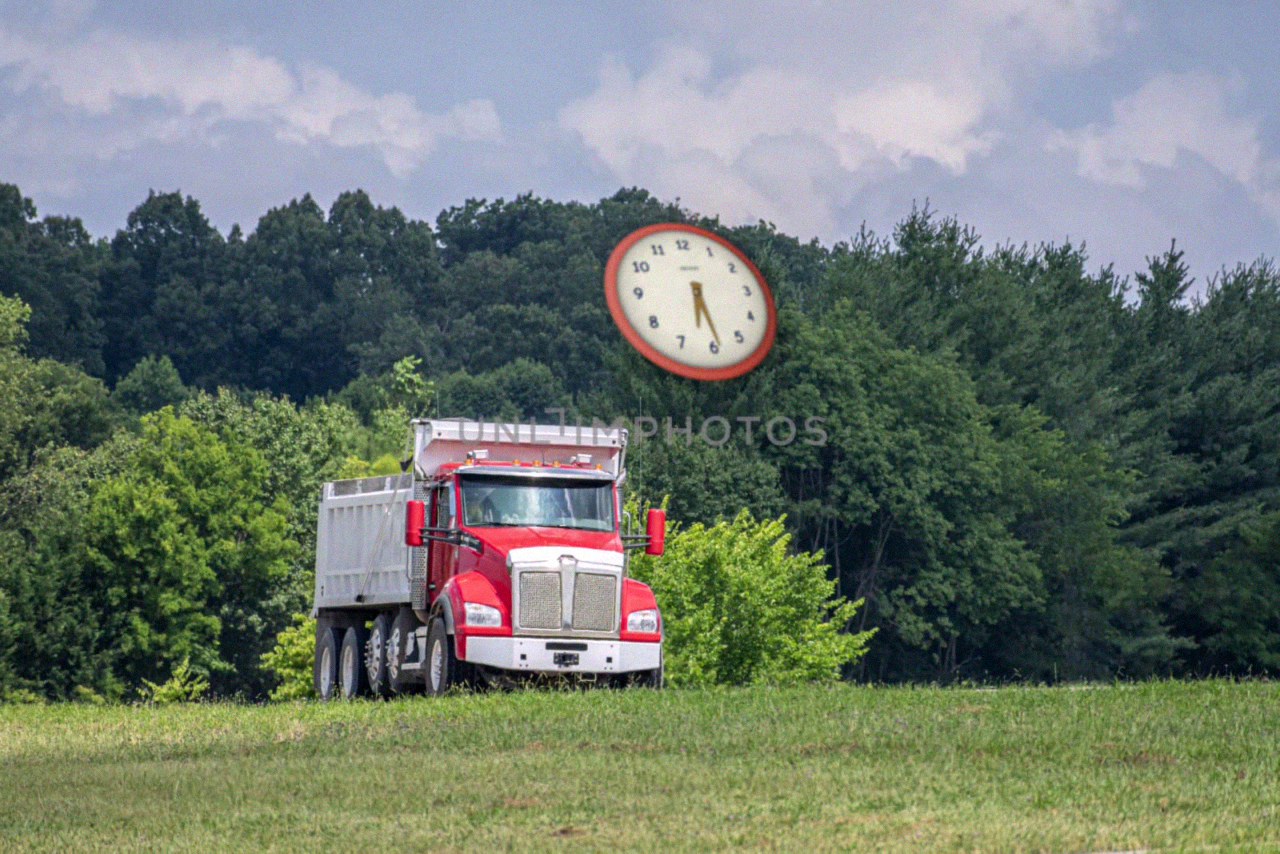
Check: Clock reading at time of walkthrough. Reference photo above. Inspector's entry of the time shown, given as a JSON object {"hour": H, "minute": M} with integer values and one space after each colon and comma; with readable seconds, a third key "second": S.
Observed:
{"hour": 6, "minute": 29}
